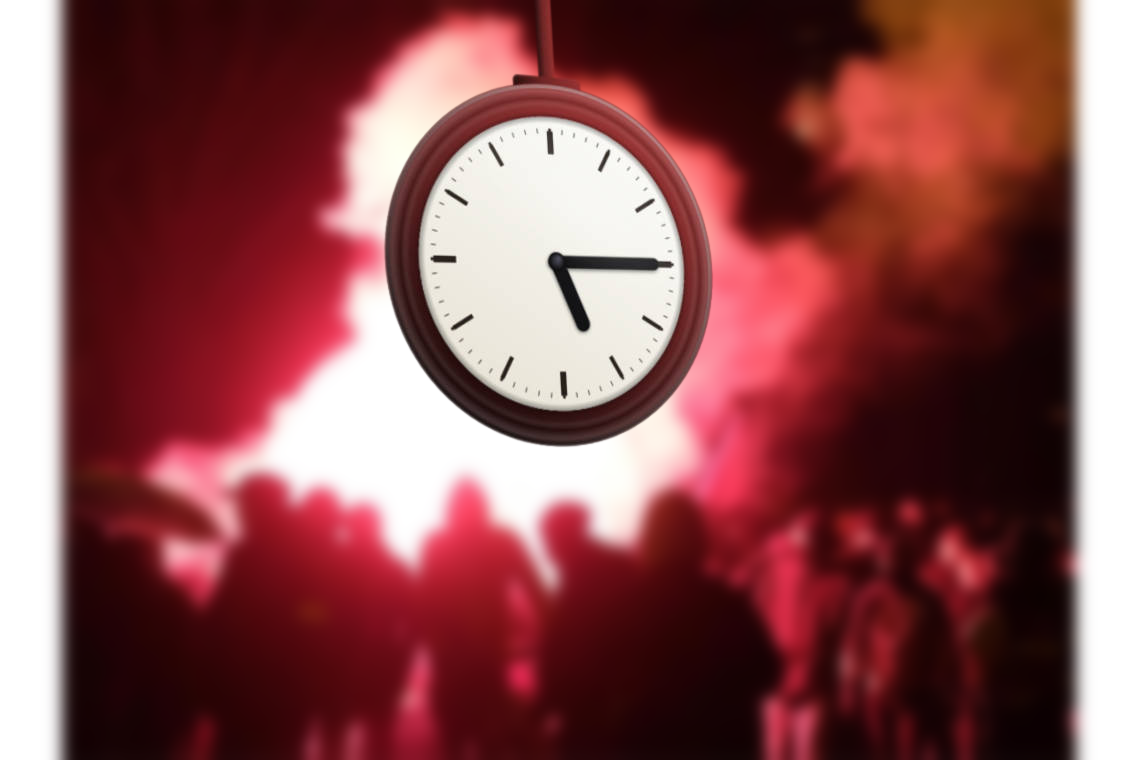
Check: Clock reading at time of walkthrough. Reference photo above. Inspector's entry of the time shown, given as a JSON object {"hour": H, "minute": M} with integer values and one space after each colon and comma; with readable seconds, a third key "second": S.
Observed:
{"hour": 5, "minute": 15}
